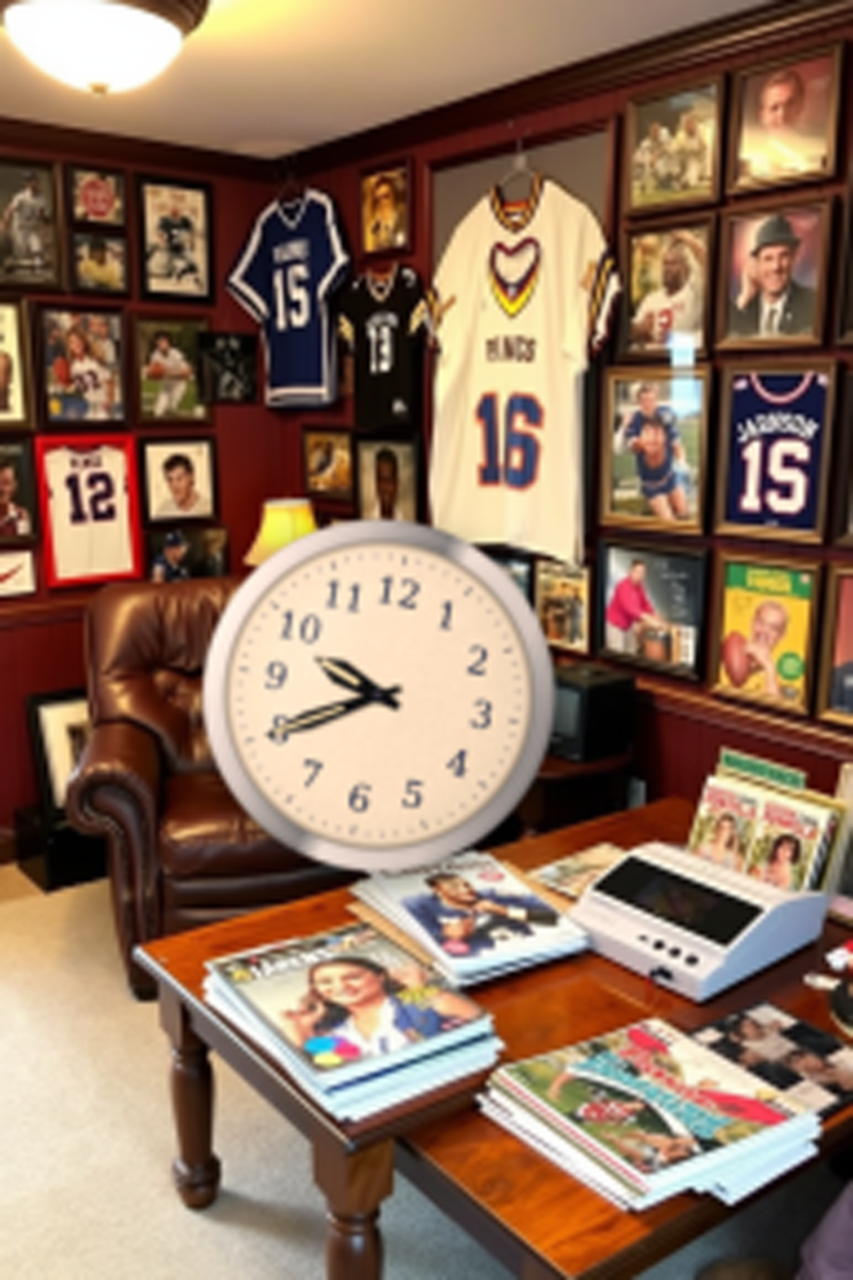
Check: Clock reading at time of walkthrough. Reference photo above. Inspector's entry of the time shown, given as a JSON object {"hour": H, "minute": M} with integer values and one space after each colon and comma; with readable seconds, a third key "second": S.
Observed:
{"hour": 9, "minute": 40}
